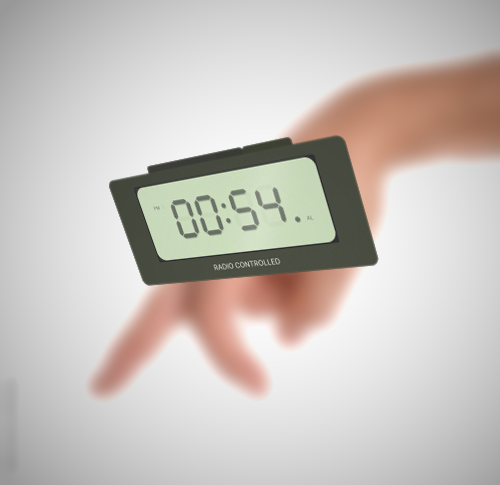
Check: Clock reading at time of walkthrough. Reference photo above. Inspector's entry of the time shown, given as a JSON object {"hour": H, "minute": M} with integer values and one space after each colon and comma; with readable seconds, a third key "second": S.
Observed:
{"hour": 0, "minute": 54}
